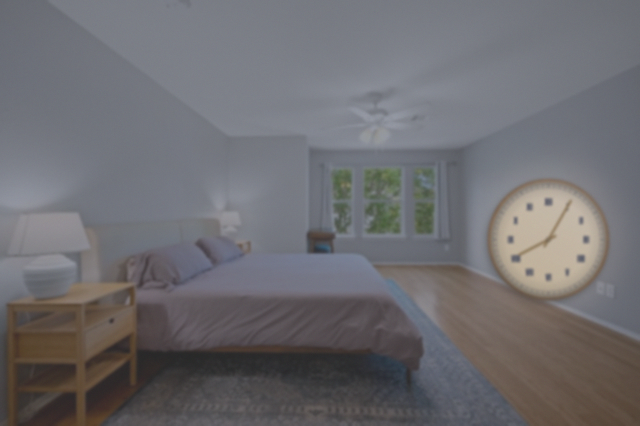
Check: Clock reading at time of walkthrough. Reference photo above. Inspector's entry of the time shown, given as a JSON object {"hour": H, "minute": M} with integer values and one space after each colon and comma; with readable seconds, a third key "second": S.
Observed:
{"hour": 8, "minute": 5}
